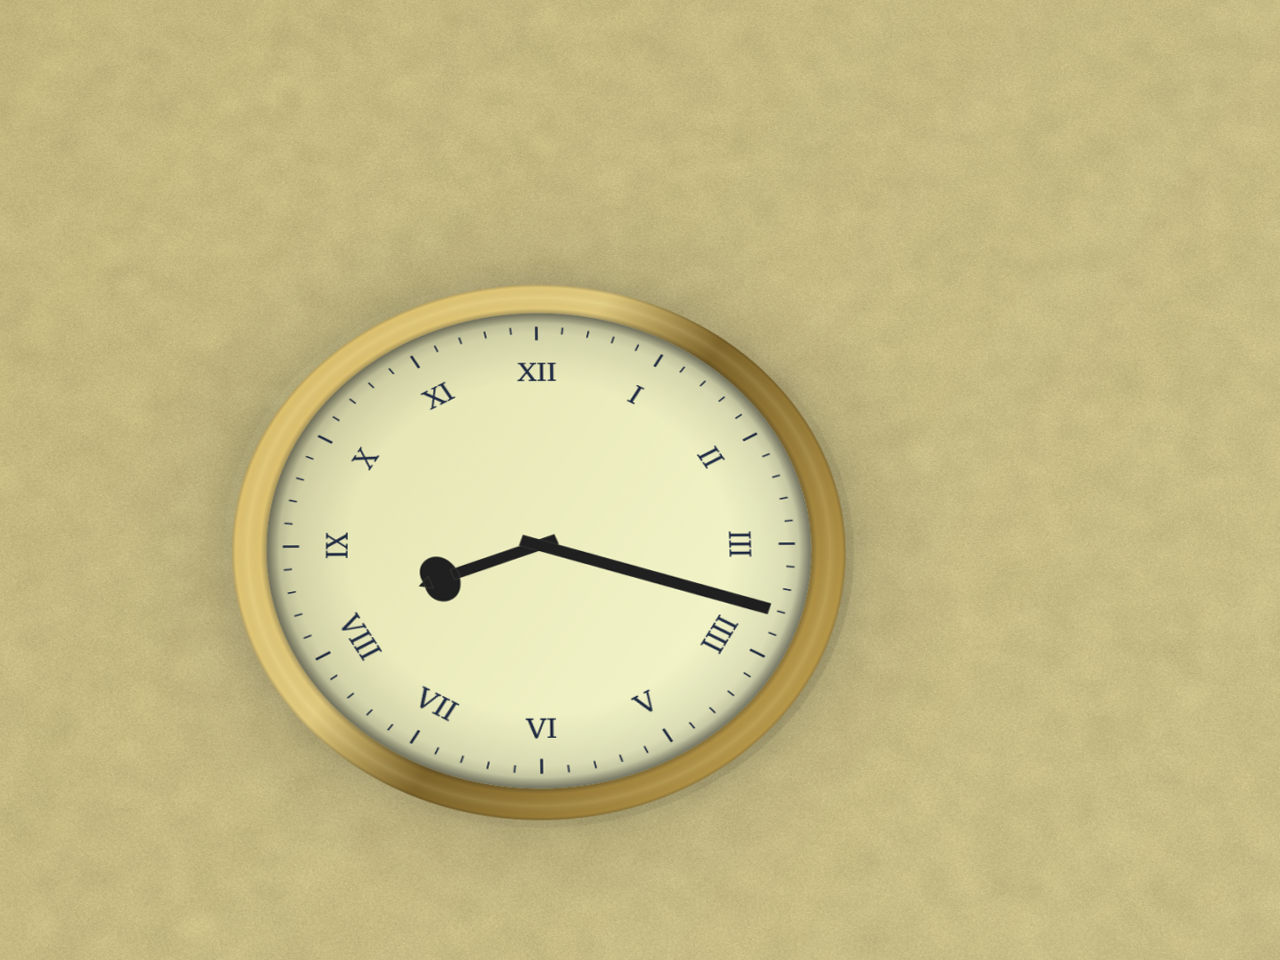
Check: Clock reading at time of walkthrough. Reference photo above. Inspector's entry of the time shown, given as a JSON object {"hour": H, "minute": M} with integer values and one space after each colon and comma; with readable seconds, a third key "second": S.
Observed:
{"hour": 8, "minute": 18}
